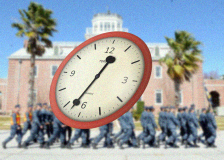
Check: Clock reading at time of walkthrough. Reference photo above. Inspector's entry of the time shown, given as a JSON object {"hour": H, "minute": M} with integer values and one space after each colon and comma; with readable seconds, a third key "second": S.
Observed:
{"hour": 12, "minute": 33}
